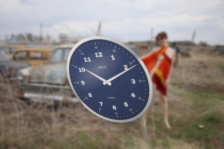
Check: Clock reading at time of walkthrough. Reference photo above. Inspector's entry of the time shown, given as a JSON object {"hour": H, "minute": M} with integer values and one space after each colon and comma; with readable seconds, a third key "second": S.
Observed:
{"hour": 10, "minute": 11}
